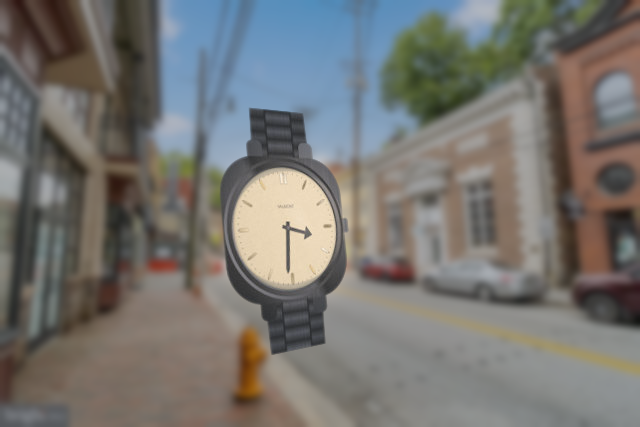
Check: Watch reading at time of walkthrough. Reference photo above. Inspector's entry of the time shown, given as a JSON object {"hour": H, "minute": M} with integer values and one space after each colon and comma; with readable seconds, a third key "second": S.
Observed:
{"hour": 3, "minute": 31}
